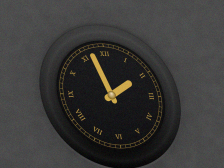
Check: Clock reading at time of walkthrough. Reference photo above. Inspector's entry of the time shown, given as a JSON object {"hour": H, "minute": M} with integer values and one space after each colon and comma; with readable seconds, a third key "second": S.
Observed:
{"hour": 1, "minute": 57}
